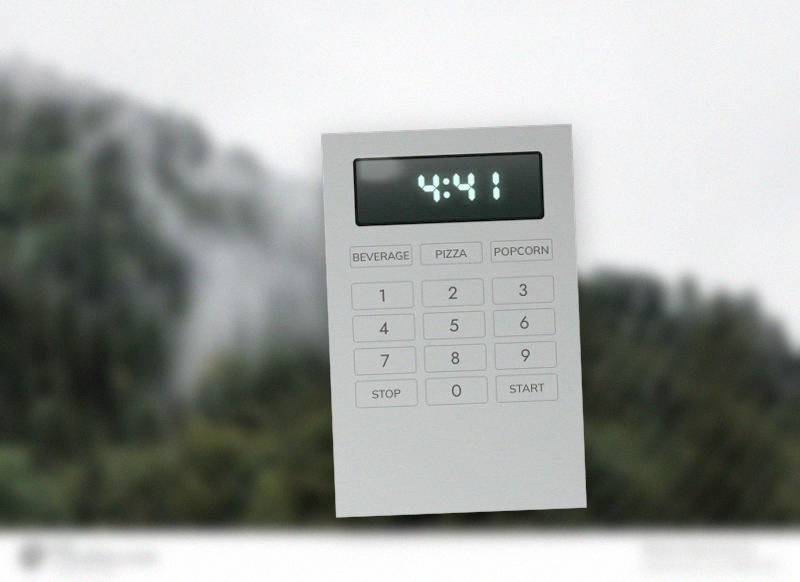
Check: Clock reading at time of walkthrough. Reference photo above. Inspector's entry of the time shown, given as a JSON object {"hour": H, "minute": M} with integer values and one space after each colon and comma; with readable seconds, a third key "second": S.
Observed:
{"hour": 4, "minute": 41}
